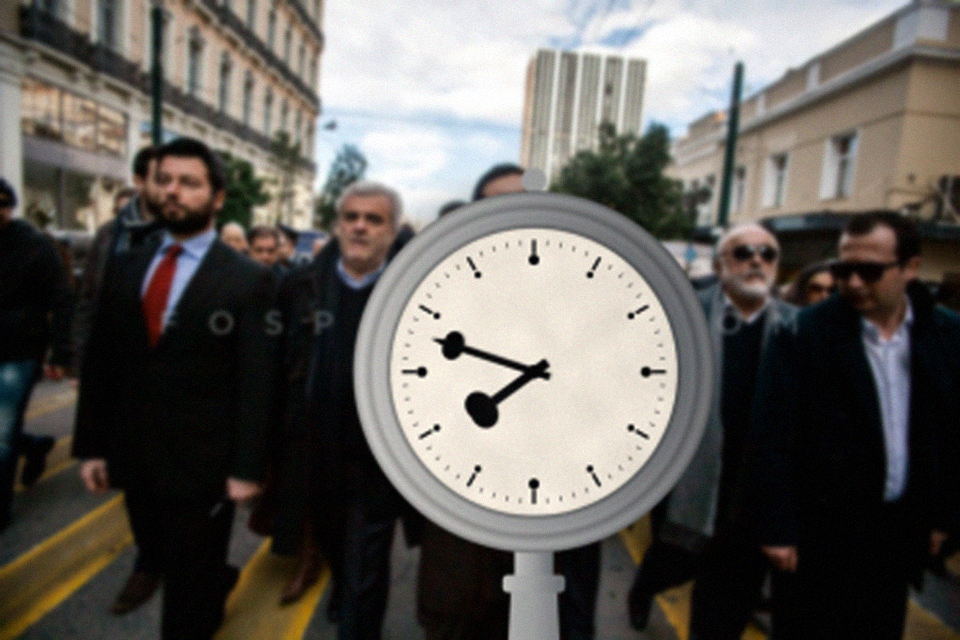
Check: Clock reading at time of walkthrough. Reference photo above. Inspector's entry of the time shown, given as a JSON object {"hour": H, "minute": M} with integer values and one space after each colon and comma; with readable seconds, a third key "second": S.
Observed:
{"hour": 7, "minute": 48}
